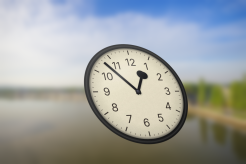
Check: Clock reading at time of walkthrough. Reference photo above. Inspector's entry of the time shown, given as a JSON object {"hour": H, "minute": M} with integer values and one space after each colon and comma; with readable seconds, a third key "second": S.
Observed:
{"hour": 12, "minute": 53}
